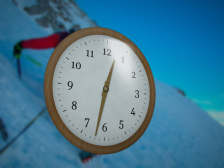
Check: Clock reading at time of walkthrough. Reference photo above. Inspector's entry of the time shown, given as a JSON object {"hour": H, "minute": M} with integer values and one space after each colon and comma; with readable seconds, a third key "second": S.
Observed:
{"hour": 12, "minute": 32}
